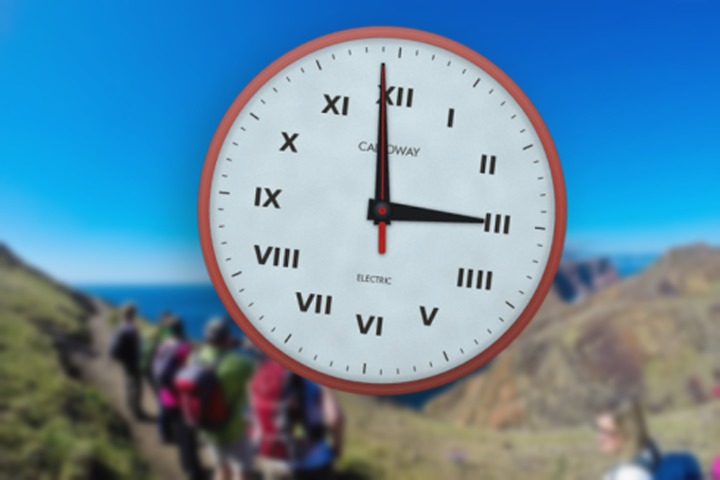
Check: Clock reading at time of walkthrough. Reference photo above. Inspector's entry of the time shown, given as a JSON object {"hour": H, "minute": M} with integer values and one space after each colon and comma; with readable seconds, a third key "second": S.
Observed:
{"hour": 2, "minute": 58, "second": 59}
